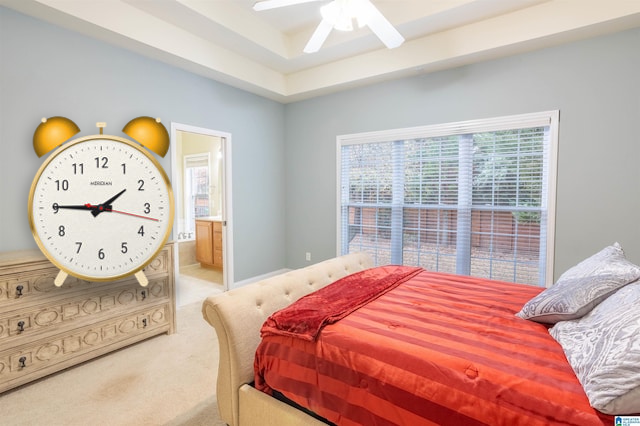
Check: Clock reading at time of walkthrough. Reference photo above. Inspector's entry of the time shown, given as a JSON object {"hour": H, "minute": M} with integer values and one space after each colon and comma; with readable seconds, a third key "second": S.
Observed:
{"hour": 1, "minute": 45, "second": 17}
